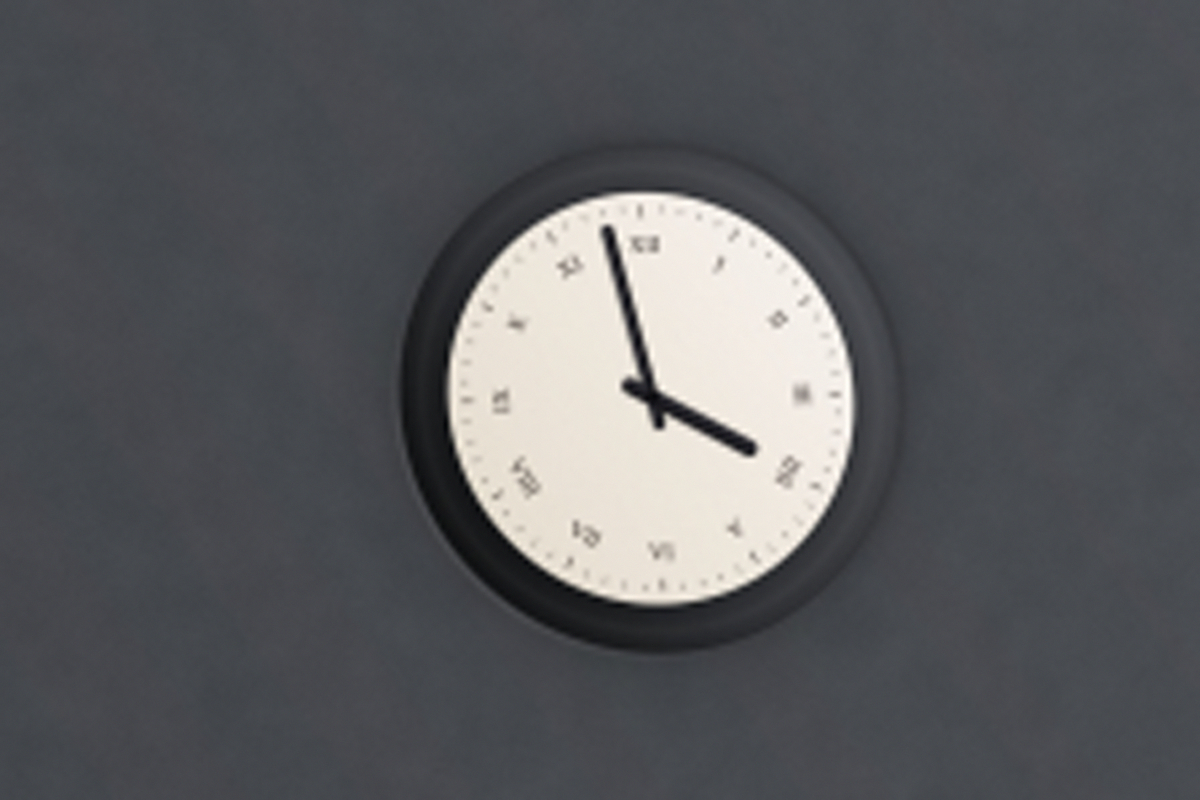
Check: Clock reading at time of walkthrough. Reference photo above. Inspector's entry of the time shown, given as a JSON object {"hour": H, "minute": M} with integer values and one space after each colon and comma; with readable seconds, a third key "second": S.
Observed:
{"hour": 3, "minute": 58}
